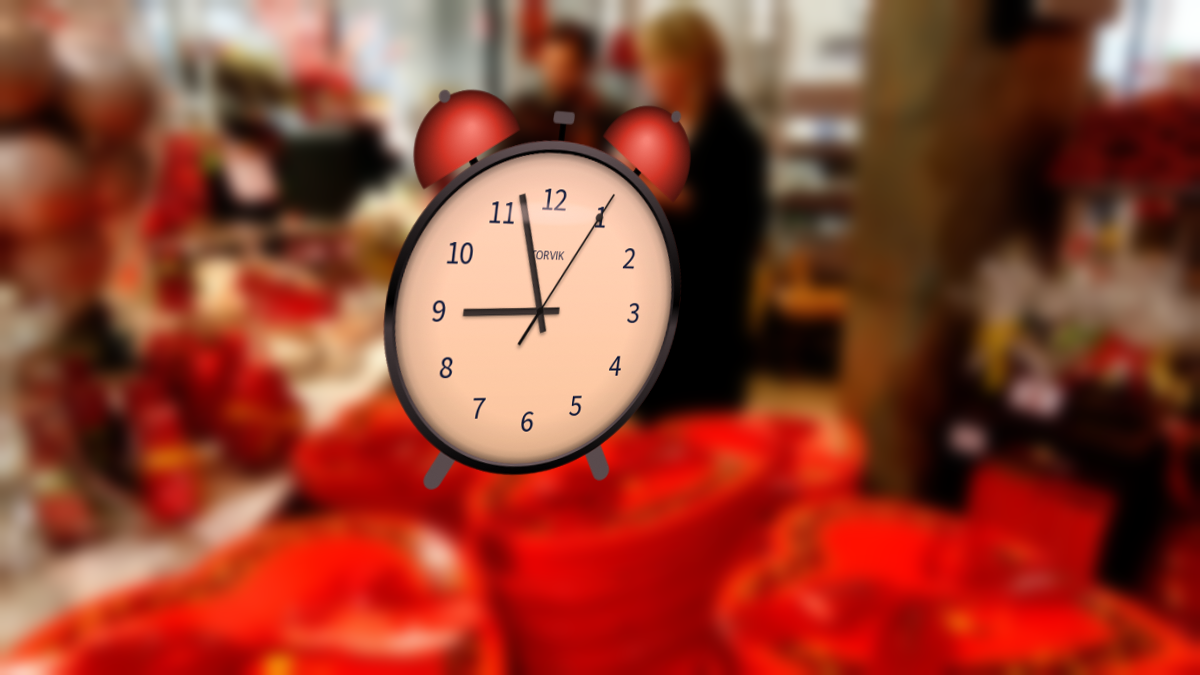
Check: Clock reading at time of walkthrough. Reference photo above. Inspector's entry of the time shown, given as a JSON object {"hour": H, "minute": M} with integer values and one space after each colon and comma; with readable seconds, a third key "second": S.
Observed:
{"hour": 8, "minute": 57, "second": 5}
